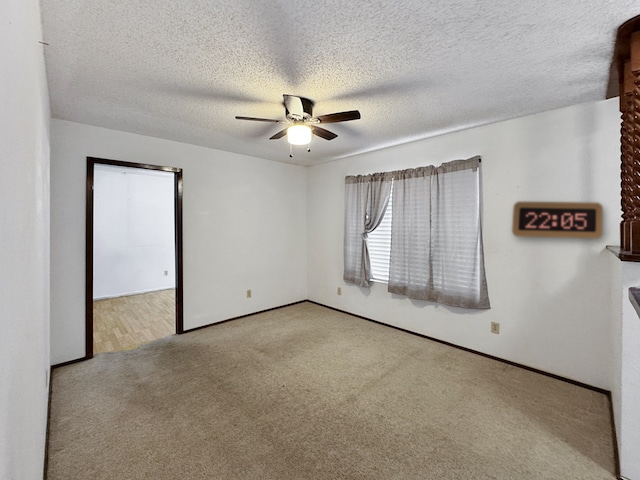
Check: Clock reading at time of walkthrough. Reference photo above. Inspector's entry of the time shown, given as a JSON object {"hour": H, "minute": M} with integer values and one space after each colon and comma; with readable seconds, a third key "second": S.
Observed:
{"hour": 22, "minute": 5}
